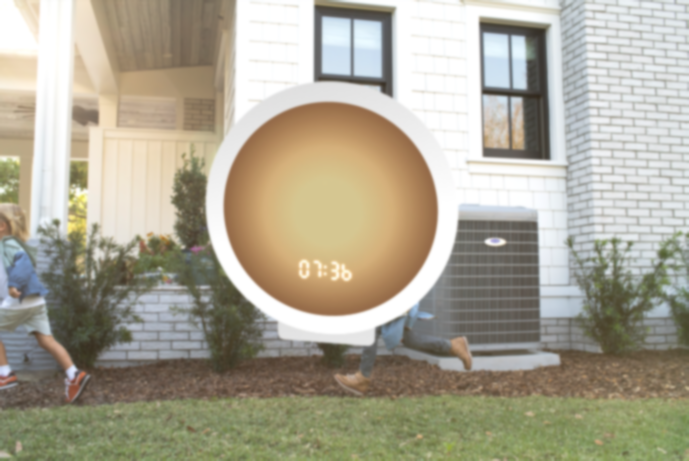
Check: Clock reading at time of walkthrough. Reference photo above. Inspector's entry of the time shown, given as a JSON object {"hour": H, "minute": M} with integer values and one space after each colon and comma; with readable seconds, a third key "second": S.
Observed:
{"hour": 7, "minute": 36}
